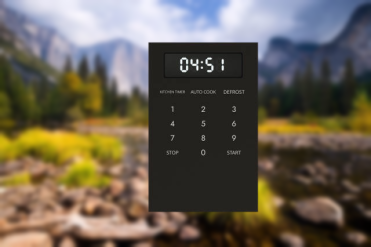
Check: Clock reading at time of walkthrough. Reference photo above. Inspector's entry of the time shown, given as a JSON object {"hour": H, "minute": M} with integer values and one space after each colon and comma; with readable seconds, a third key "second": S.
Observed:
{"hour": 4, "minute": 51}
